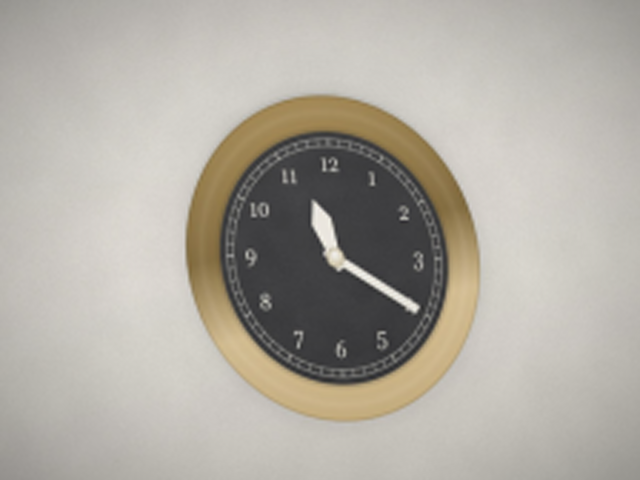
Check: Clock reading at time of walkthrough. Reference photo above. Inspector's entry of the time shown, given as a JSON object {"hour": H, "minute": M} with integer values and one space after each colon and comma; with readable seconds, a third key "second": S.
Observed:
{"hour": 11, "minute": 20}
